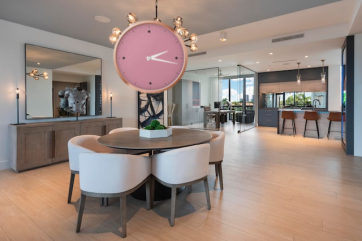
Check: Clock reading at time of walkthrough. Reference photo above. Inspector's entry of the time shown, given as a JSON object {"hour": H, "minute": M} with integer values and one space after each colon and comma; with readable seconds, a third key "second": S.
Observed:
{"hour": 2, "minute": 17}
